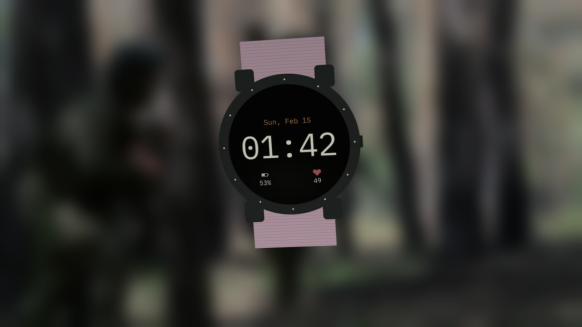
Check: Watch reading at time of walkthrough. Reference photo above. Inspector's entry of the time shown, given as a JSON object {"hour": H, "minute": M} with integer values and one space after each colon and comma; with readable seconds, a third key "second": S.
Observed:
{"hour": 1, "minute": 42}
